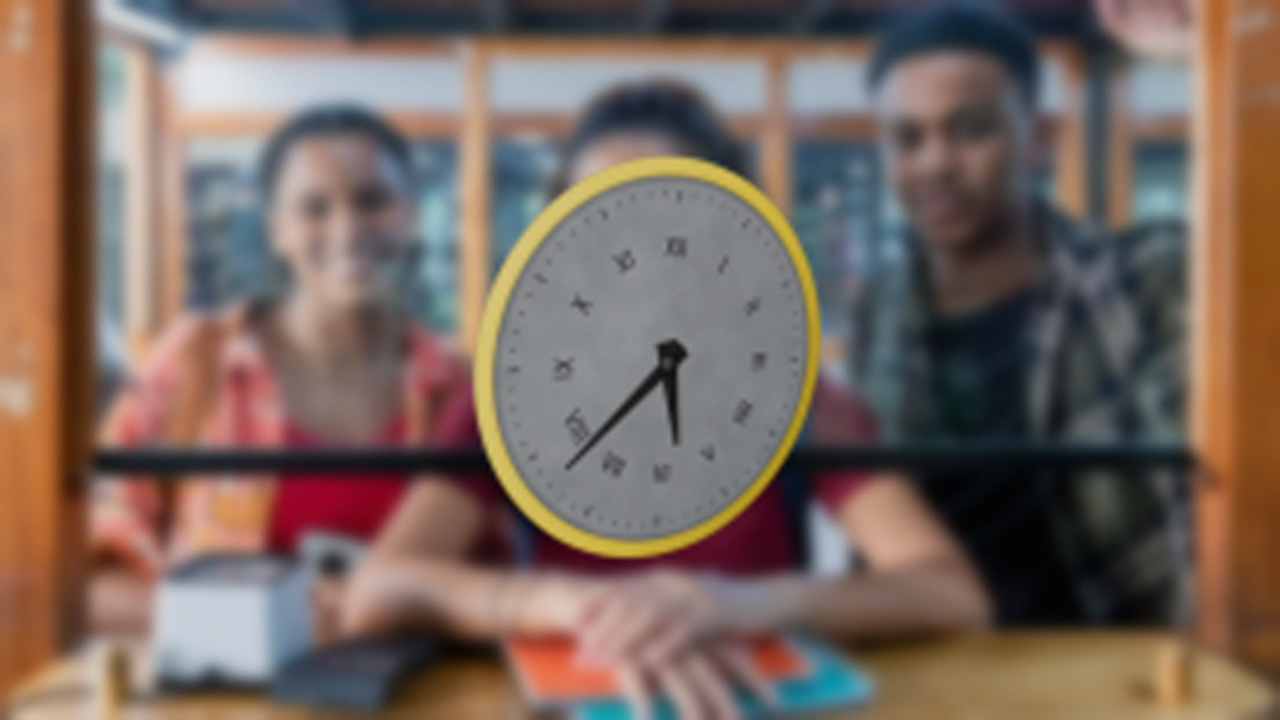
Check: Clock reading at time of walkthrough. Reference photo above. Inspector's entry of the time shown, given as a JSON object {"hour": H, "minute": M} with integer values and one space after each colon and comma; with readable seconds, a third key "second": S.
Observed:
{"hour": 5, "minute": 38}
